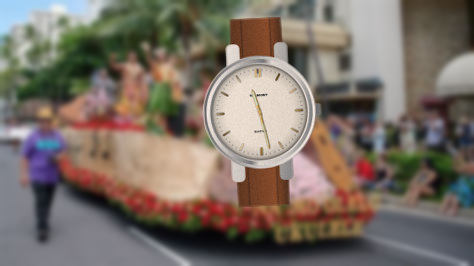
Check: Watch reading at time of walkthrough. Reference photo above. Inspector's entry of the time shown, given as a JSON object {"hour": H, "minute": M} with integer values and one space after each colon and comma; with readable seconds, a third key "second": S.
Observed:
{"hour": 11, "minute": 28}
